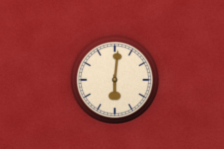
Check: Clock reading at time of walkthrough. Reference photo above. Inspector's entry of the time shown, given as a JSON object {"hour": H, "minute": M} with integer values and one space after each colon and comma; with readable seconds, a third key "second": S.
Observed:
{"hour": 6, "minute": 1}
